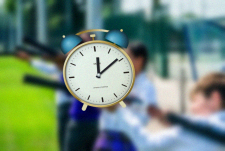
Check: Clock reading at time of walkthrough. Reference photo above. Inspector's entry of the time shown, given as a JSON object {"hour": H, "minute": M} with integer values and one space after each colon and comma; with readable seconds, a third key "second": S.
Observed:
{"hour": 12, "minute": 9}
